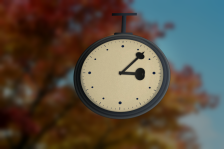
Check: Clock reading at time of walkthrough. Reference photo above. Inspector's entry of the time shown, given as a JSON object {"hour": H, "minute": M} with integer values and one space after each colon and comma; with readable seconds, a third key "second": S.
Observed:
{"hour": 3, "minute": 7}
